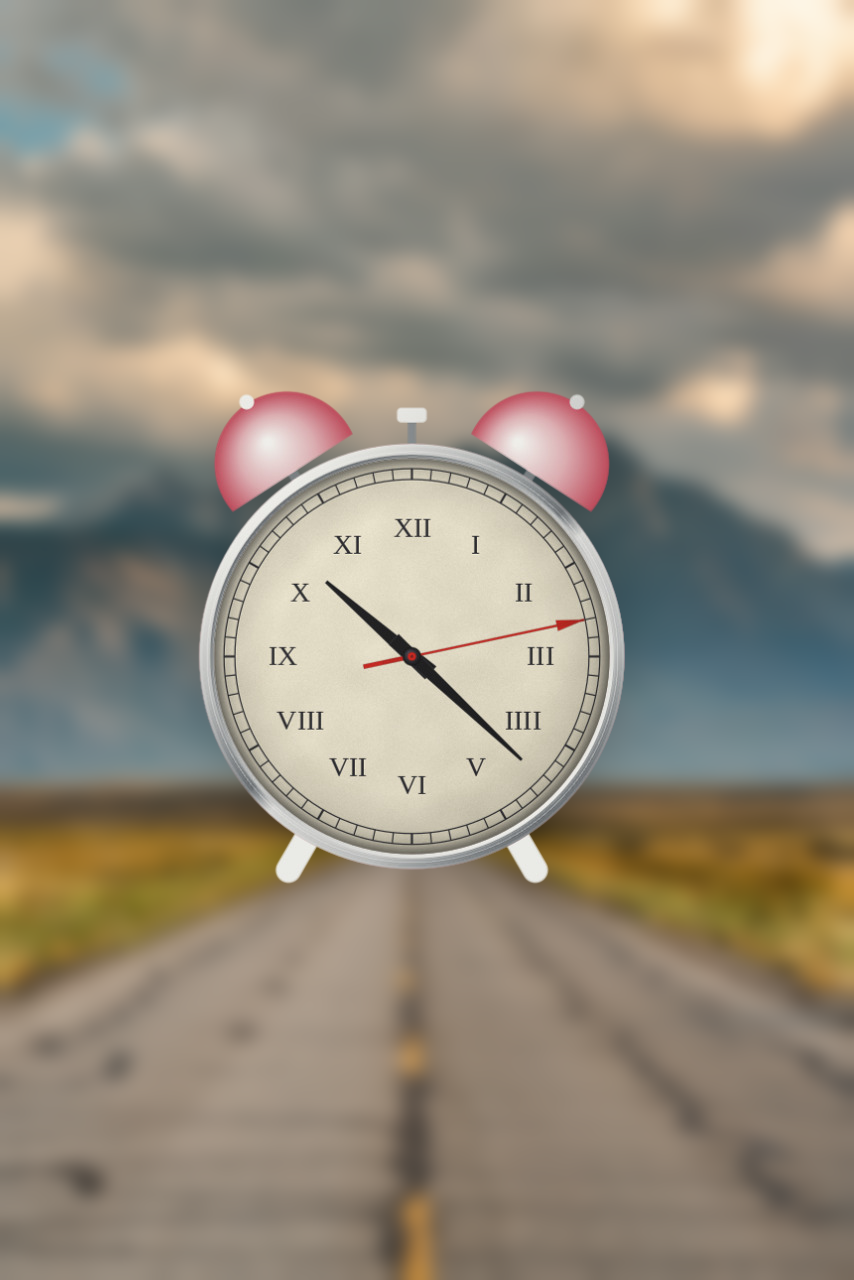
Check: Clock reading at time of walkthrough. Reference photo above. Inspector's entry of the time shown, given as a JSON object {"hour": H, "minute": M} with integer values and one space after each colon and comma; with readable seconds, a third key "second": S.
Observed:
{"hour": 10, "minute": 22, "second": 13}
